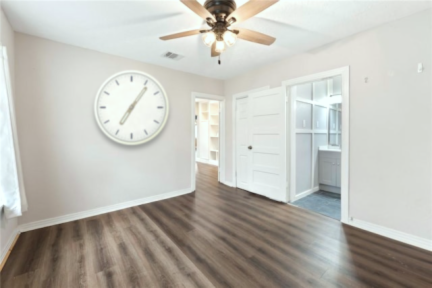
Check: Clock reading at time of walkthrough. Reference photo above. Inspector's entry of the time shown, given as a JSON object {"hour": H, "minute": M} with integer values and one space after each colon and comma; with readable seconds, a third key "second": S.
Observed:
{"hour": 7, "minute": 6}
